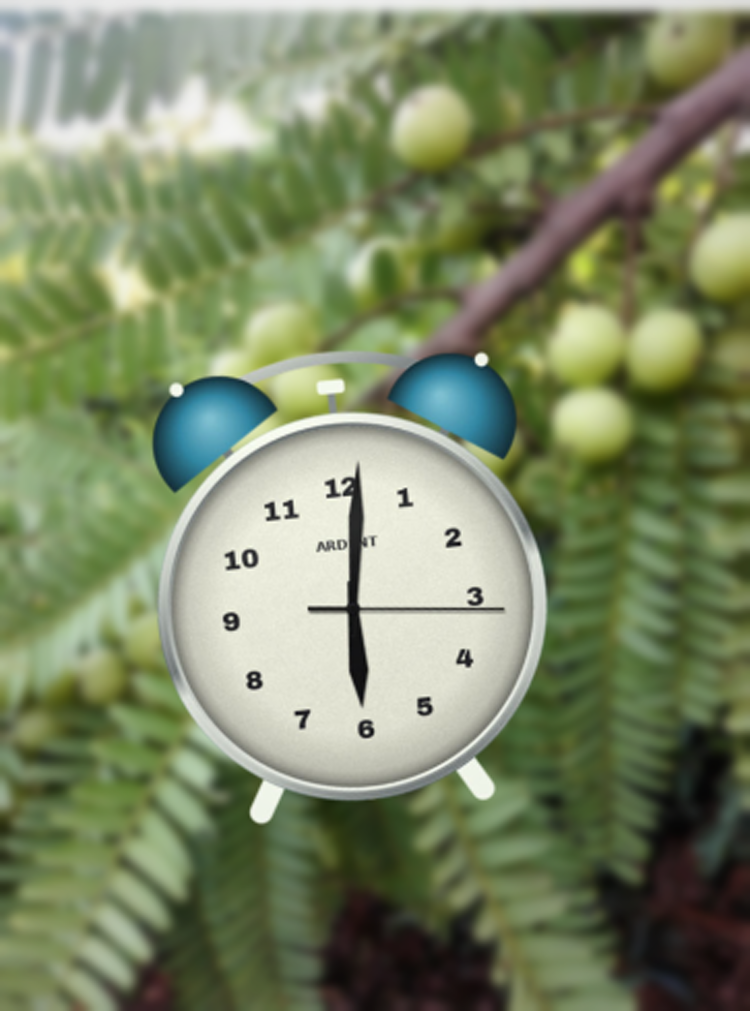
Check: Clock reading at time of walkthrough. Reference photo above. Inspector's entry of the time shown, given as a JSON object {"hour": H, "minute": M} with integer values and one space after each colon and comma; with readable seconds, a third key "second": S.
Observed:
{"hour": 6, "minute": 1, "second": 16}
